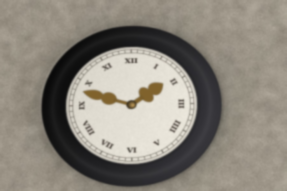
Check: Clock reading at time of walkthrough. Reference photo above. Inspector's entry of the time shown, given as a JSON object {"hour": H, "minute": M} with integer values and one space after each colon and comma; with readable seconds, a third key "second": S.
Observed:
{"hour": 1, "minute": 48}
